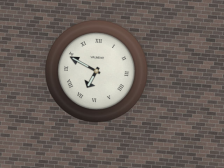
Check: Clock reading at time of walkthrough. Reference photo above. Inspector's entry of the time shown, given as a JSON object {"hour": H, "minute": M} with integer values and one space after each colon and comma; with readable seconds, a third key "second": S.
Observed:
{"hour": 6, "minute": 49}
